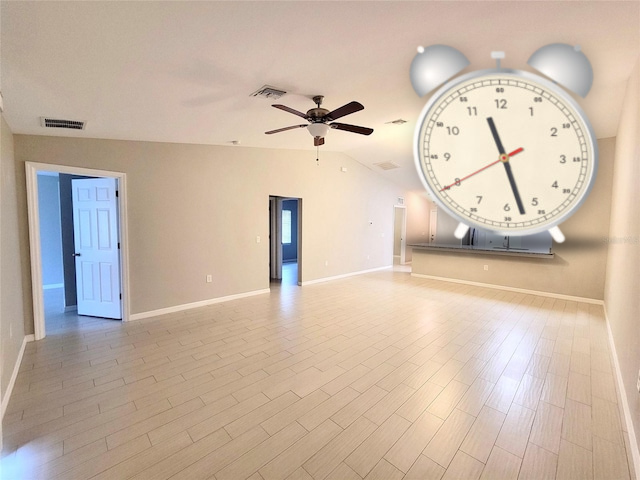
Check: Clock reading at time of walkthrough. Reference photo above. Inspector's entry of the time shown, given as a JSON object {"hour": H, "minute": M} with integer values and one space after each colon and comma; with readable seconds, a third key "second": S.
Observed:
{"hour": 11, "minute": 27, "second": 40}
